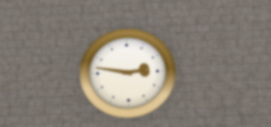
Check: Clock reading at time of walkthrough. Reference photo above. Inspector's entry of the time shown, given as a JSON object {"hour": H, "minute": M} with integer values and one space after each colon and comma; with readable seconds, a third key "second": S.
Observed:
{"hour": 2, "minute": 47}
